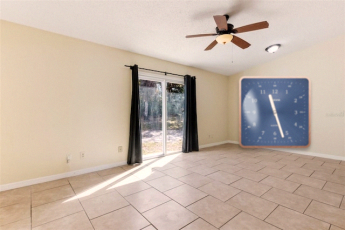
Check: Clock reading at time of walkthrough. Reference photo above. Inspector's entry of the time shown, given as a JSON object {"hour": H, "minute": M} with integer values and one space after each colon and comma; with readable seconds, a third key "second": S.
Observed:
{"hour": 11, "minute": 27}
